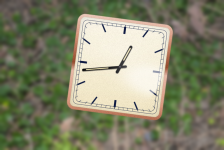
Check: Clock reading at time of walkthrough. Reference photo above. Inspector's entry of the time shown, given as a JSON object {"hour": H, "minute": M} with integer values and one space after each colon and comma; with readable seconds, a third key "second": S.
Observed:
{"hour": 12, "minute": 43}
